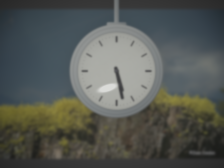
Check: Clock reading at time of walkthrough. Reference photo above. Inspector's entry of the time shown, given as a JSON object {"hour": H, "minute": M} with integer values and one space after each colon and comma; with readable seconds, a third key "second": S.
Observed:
{"hour": 5, "minute": 28}
